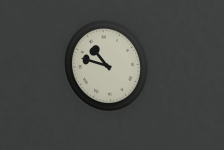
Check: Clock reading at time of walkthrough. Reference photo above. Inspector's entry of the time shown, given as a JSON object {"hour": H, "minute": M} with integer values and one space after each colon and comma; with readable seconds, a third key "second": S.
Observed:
{"hour": 10, "minute": 48}
